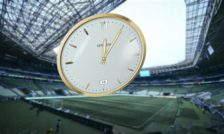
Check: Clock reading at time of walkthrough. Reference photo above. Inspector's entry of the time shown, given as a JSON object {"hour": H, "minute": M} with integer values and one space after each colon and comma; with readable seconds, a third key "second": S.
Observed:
{"hour": 12, "minute": 5}
